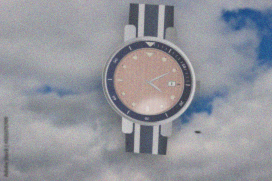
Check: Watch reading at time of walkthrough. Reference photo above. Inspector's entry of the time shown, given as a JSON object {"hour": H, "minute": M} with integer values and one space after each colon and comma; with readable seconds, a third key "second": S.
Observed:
{"hour": 4, "minute": 10}
